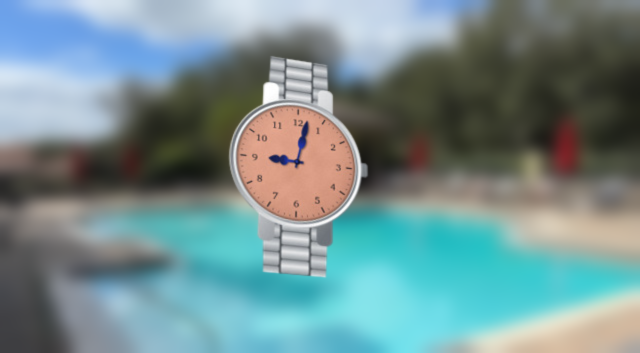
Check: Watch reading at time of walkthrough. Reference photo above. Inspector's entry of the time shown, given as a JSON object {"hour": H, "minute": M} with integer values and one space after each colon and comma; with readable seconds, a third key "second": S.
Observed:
{"hour": 9, "minute": 2}
